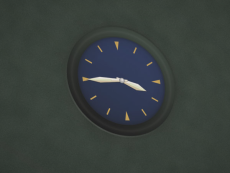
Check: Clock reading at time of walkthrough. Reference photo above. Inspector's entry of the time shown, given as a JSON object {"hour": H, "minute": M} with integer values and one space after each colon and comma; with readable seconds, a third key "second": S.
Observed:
{"hour": 3, "minute": 45}
